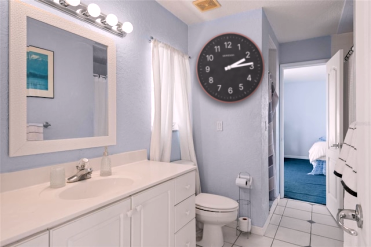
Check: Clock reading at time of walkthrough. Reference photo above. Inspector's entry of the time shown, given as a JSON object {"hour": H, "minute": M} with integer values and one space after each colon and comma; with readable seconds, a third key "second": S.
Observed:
{"hour": 2, "minute": 14}
